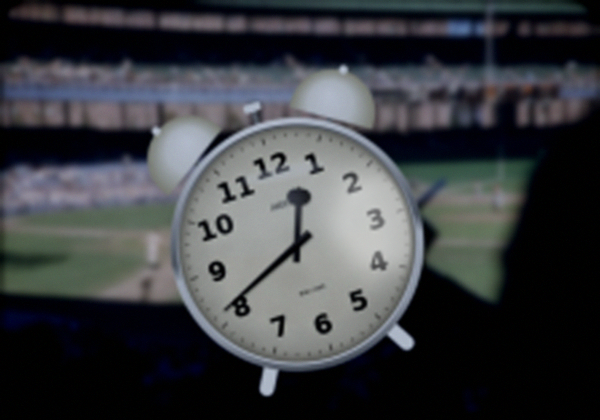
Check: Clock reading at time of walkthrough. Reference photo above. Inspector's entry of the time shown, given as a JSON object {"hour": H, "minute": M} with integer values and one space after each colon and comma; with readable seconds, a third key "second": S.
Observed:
{"hour": 12, "minute": 41}
